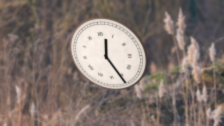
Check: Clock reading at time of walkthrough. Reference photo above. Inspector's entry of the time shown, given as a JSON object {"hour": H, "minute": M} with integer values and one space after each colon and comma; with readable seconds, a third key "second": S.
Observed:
{"hour": 12, "minute": 26}
